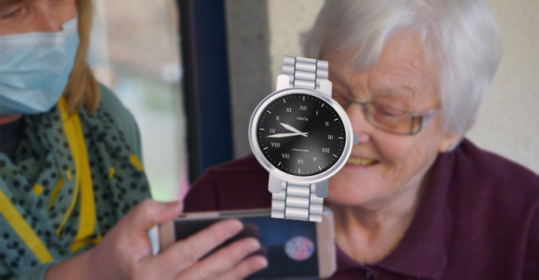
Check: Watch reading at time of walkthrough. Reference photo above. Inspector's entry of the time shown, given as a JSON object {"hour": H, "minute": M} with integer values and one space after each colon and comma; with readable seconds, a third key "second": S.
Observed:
{"hour": 9, "minute": 43}
